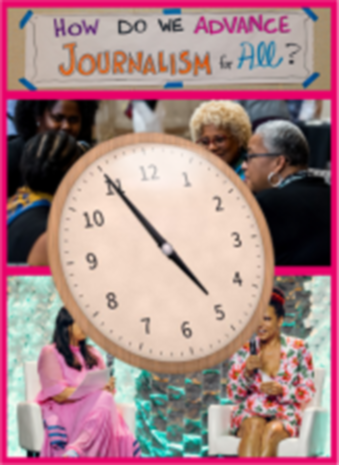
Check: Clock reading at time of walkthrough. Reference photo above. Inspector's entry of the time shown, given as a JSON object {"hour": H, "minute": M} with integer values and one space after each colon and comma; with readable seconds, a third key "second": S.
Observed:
{"hour": 4, "minute": 55}
